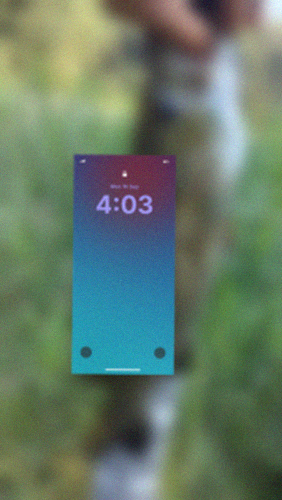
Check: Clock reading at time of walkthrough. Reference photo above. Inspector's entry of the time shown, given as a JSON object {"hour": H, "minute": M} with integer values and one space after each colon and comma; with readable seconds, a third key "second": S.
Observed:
{"hour": 4, "minute": 3}
